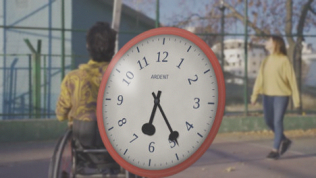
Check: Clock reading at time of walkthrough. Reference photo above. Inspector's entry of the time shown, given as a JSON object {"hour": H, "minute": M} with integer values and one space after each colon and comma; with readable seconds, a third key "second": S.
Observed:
{"hour": 6, "minute": 24}
